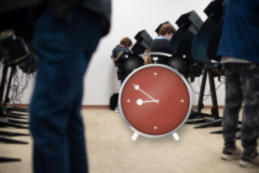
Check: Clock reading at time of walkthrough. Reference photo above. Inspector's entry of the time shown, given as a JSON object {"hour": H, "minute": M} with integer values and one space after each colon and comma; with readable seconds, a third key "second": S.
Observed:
{"hour": 8, "minute": 51}
